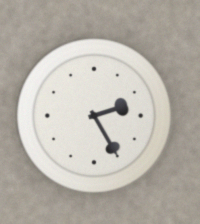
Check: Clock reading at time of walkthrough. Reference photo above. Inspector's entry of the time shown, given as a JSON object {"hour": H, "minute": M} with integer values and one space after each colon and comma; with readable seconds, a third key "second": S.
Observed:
{"hour": 2, "minute": 25}
